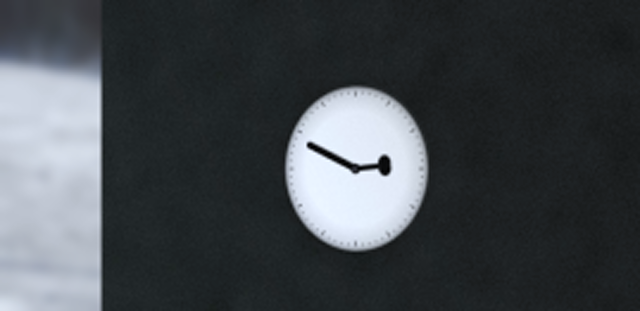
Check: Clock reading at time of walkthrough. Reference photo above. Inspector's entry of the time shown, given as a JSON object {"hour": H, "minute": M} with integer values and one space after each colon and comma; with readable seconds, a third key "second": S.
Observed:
{"hour": 2, "minute": 49}
